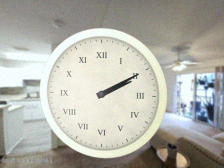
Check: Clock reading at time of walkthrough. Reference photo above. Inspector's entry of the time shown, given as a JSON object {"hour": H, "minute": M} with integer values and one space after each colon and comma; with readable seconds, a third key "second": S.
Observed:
{"hour": 2, "minute": 10}
